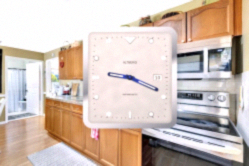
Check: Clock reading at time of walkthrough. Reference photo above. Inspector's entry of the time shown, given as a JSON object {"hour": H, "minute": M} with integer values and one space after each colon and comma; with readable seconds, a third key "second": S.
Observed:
{"hour": 9, "minute": 19}
